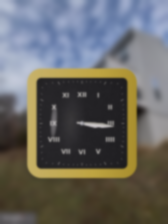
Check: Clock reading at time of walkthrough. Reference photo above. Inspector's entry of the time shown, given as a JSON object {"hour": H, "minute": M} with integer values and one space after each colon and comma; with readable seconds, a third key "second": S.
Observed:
{"hour": 3, "minute": 16}
